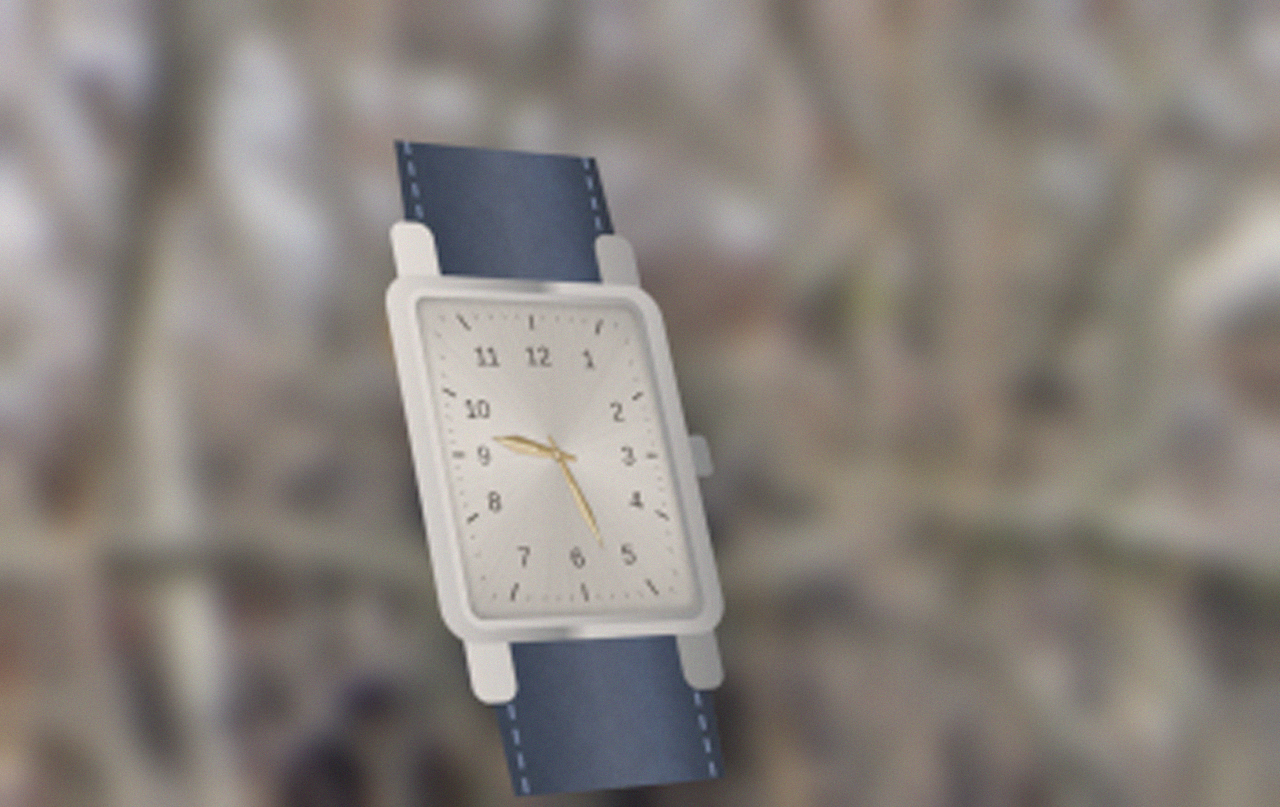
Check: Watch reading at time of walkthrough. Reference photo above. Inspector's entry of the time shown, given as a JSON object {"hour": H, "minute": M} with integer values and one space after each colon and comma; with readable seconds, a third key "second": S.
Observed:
{"hour": 9, "minute": 27}
